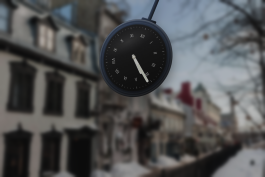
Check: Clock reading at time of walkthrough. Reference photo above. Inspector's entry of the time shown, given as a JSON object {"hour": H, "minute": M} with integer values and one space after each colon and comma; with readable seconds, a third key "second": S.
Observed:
{"hour": 4, "minute": 21}
